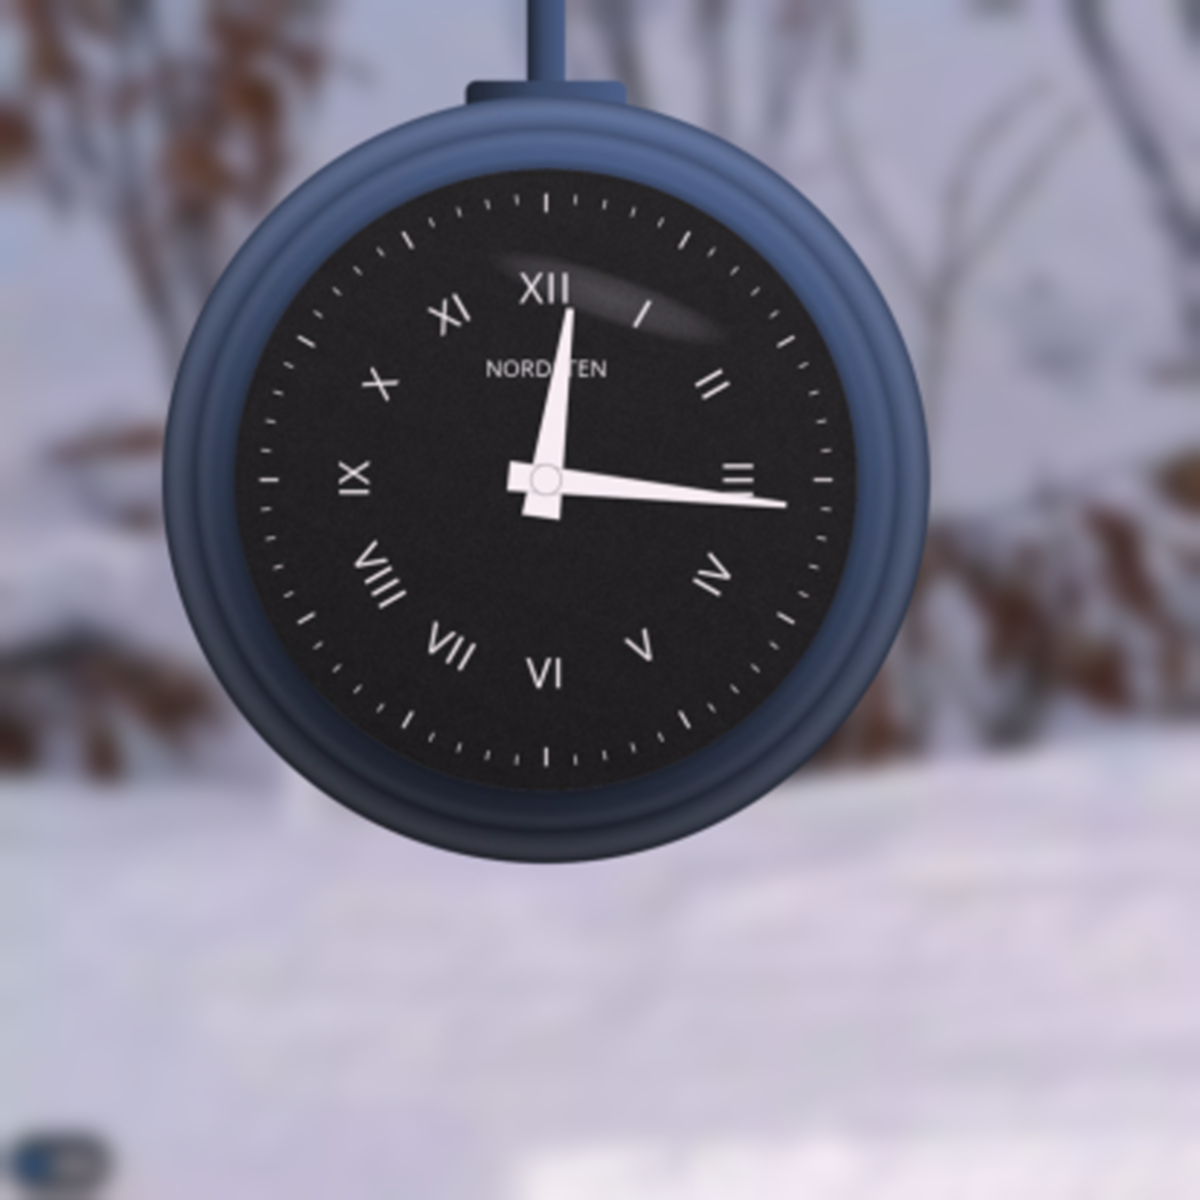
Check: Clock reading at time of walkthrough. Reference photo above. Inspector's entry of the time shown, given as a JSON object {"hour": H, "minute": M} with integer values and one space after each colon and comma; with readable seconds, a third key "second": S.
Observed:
{"hour": 12, "minute": 16}
